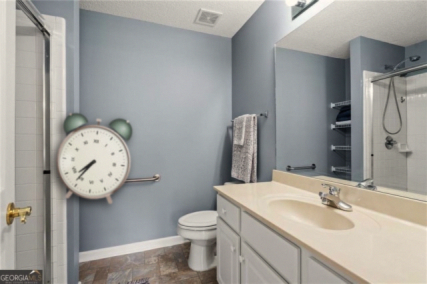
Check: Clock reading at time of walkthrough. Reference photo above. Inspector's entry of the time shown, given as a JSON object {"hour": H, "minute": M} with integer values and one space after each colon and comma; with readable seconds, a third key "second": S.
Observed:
{"hour": 7, "minute": 36}
